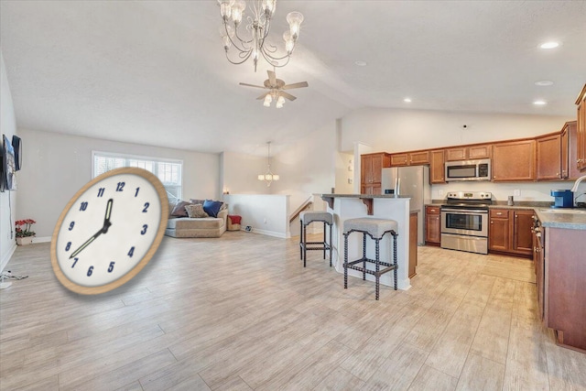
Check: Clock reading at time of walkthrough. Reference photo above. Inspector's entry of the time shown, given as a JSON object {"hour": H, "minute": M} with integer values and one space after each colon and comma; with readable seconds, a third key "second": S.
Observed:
{"hour": 11, "minute": 37}
